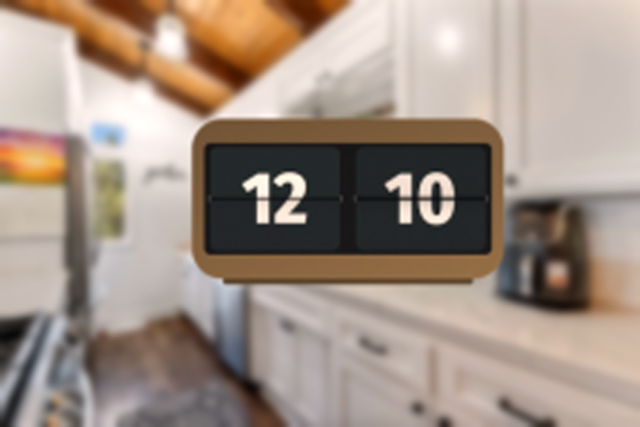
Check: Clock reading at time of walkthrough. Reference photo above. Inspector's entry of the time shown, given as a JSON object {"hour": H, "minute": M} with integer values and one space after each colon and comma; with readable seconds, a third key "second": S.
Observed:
{"hour": 12, "minute": 10}
